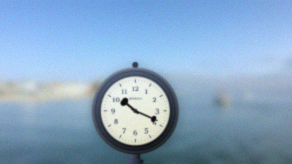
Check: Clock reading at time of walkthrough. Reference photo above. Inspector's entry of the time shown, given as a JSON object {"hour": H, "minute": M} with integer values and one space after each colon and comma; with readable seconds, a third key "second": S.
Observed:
{"hour": 10, "minute": 19}
